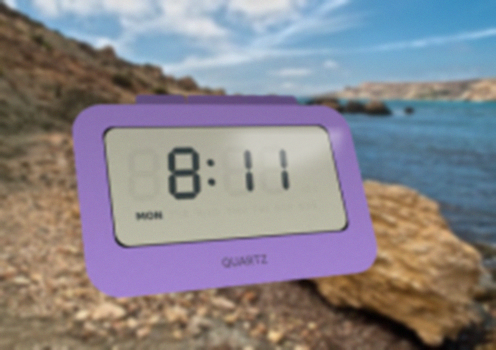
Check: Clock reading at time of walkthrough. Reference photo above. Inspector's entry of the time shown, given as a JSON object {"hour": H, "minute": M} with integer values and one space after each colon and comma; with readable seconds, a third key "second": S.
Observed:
{"hour": 8, "minute": 11}
